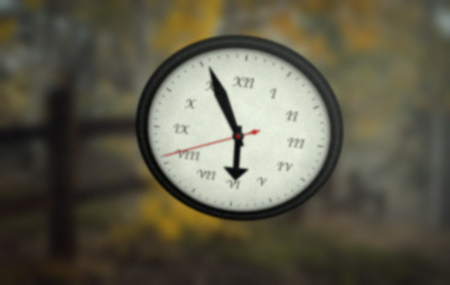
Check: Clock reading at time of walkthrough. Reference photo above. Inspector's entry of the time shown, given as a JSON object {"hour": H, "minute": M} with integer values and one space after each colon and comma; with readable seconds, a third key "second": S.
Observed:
{"hour": 5, "minute": 55, "second": 41}
